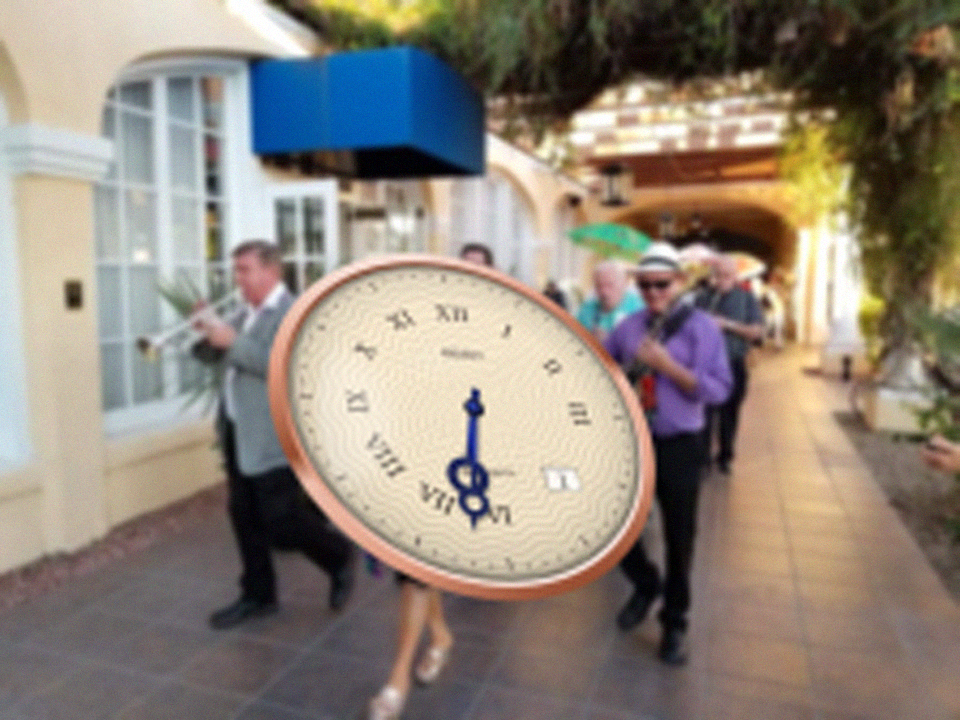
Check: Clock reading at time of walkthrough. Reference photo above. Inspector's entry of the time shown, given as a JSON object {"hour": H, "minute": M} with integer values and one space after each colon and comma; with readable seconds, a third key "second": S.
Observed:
{"hour": 6, "minute": 32}
